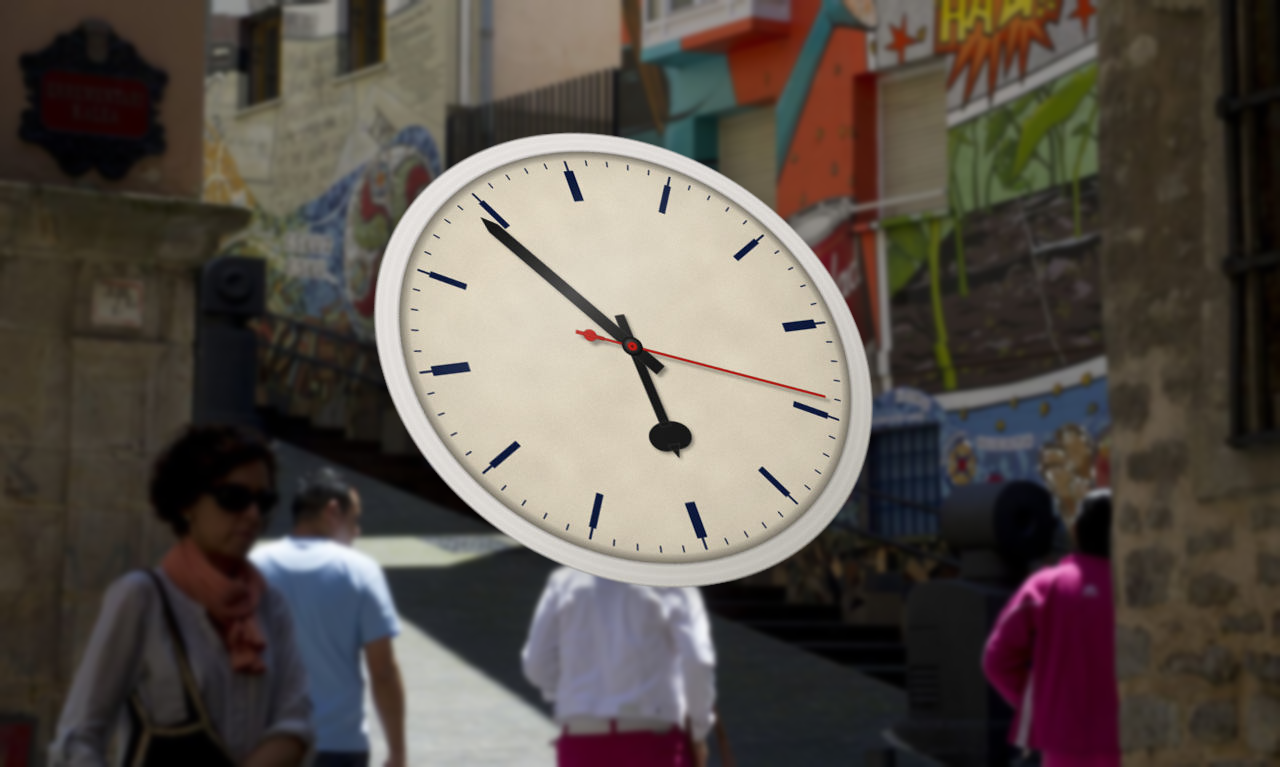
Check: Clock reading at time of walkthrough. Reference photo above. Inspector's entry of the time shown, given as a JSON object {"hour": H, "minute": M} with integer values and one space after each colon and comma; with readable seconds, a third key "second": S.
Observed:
{"hour": 5, "minute": 54, "second": 19}
